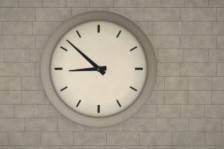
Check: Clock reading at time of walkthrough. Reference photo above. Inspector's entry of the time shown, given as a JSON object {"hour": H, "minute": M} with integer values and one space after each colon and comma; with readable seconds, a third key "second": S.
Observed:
{"hour": 8, "minute": 52}
